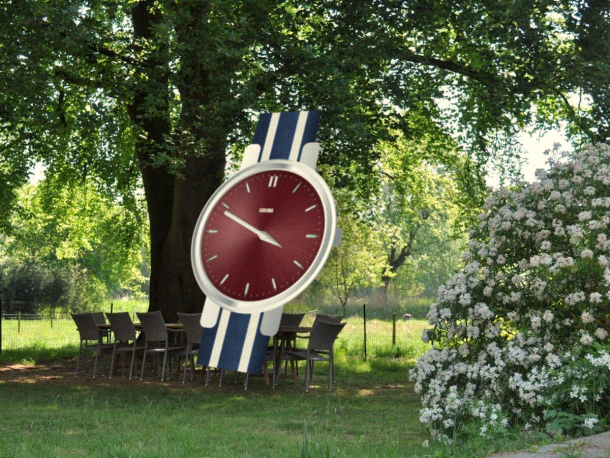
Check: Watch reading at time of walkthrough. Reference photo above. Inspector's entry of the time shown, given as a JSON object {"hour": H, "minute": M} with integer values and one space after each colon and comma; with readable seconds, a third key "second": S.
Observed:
{"hour": 3, "minute": 49}
